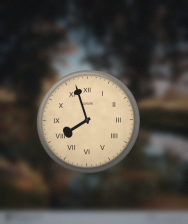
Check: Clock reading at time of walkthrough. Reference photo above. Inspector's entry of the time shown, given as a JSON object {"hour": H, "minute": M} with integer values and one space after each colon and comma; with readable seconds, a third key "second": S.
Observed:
{"hour": 7, "minute": 57}
